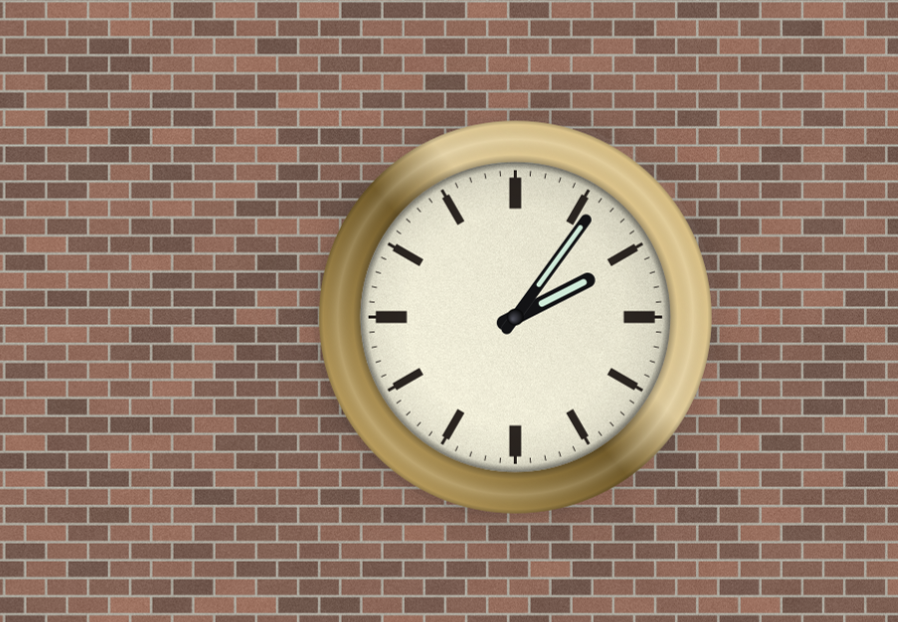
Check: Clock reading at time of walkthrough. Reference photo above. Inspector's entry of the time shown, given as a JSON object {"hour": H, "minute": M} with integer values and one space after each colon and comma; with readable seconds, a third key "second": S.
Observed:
{"hour": 2, "minute": 6}
